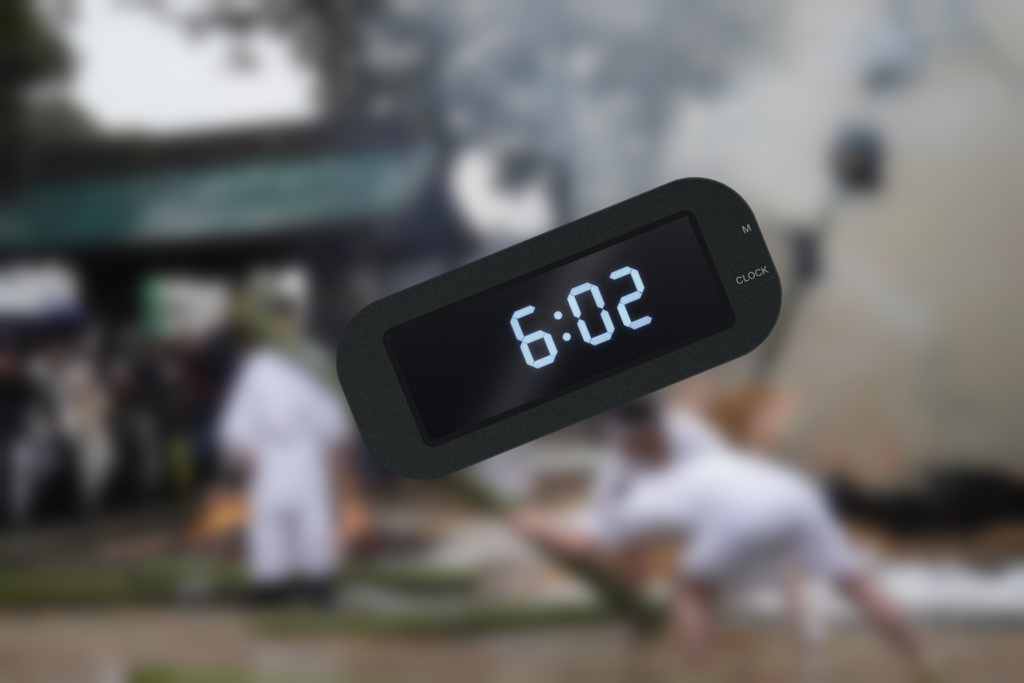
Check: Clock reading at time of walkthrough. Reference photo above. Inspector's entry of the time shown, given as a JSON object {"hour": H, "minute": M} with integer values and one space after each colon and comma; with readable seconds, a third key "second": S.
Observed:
{"hour": 6, "minute": 2}
